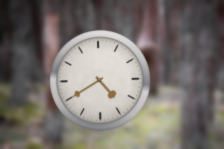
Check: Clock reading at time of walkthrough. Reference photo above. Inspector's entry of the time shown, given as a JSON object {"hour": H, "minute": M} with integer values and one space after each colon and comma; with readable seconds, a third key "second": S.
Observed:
{"hour": 4, "minute": 40}
